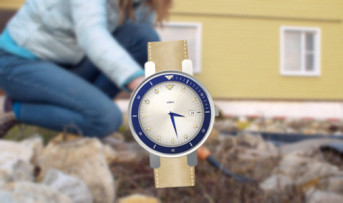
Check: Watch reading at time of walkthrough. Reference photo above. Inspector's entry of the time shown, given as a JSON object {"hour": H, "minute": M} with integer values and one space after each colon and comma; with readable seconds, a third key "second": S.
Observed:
{"hour": 3, "minute": 28}
